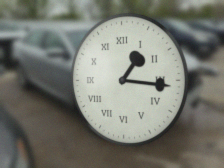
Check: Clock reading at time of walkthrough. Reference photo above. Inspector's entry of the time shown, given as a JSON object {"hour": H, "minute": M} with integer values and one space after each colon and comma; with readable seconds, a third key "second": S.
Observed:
{"hour": 1, "minute": 16}
